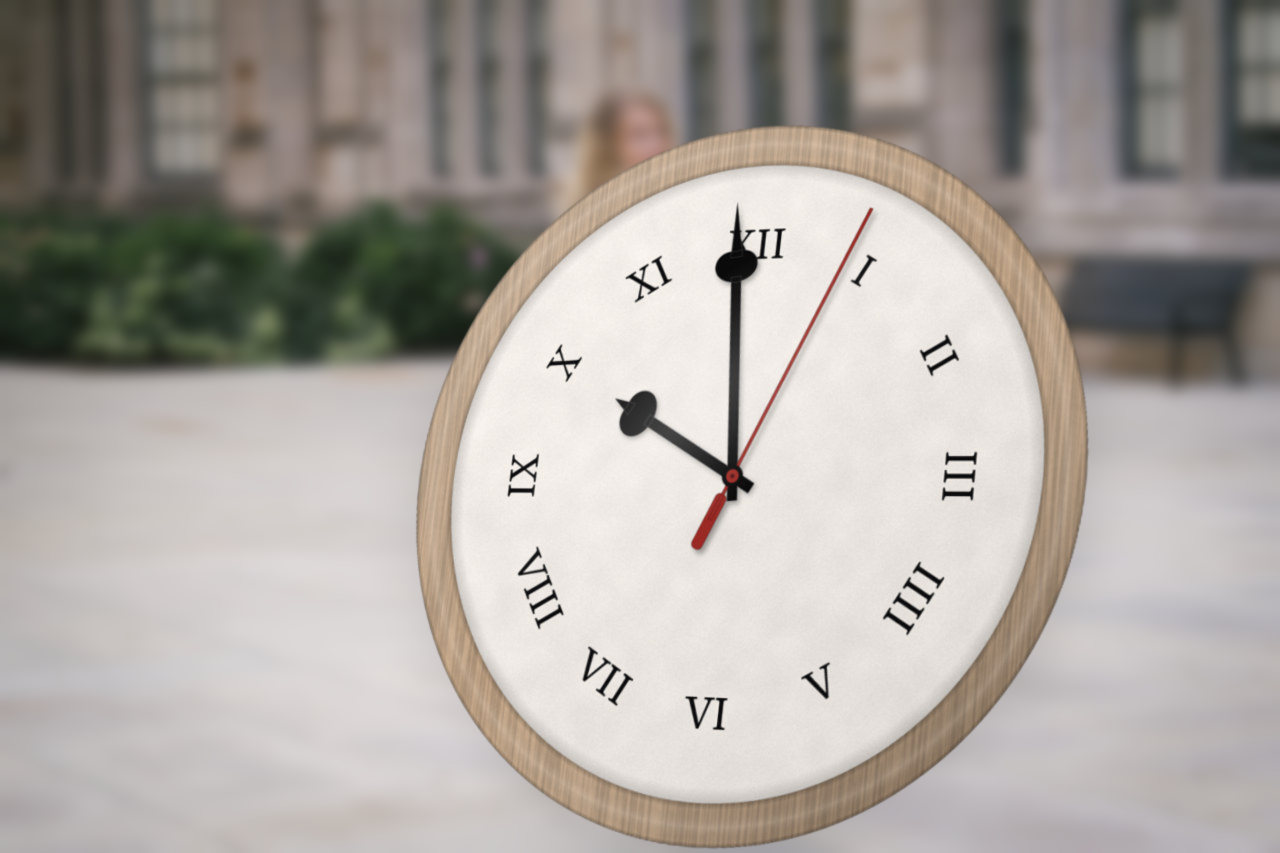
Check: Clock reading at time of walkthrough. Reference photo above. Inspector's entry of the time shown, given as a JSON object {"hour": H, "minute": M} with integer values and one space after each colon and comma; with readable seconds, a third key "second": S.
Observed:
{"hour": 9, "minute": 59, "second": 4}
